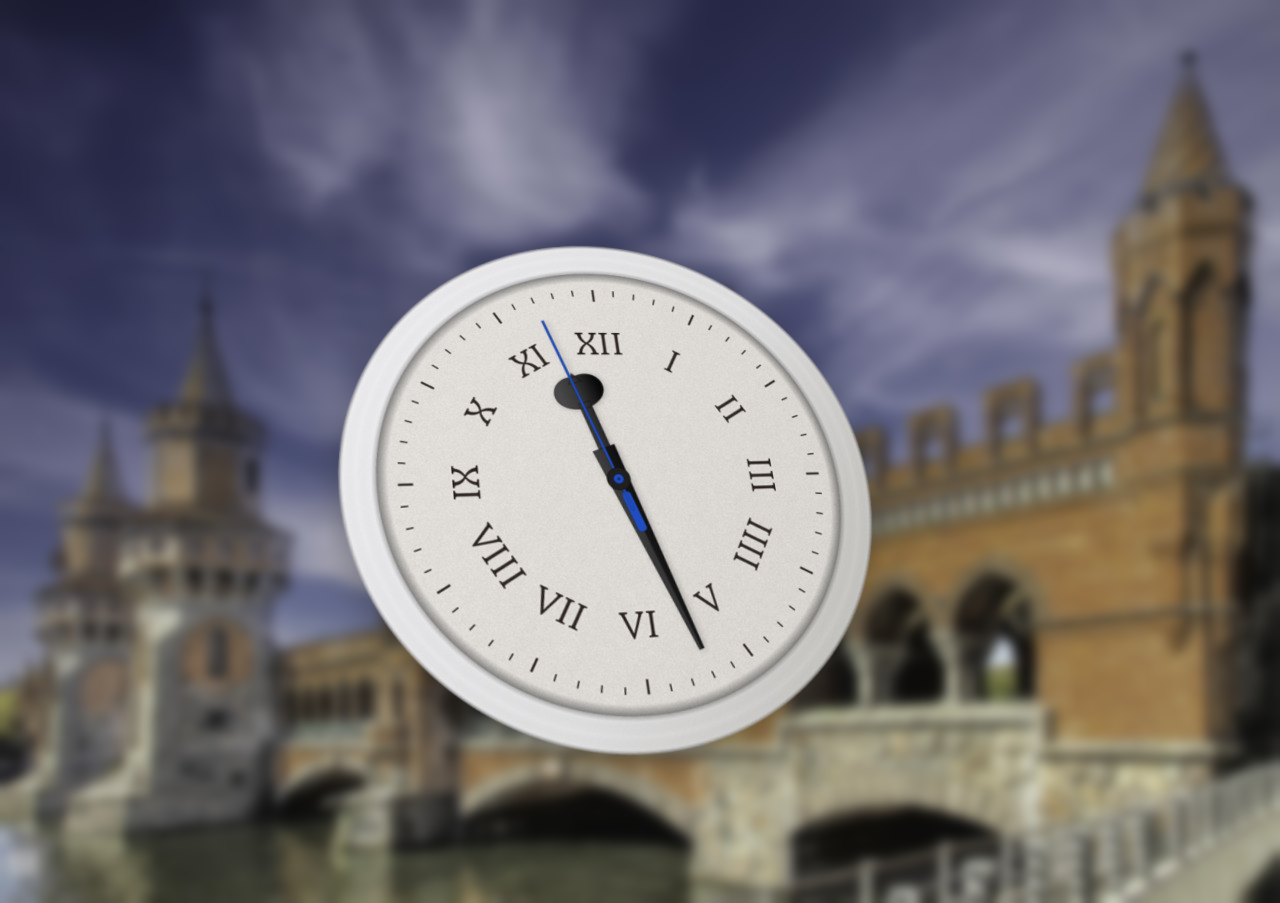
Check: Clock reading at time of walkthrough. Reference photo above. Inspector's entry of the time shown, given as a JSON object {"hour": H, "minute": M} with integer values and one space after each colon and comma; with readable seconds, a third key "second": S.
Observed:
{"hour": 11, "minute": 26, "second": 57}
